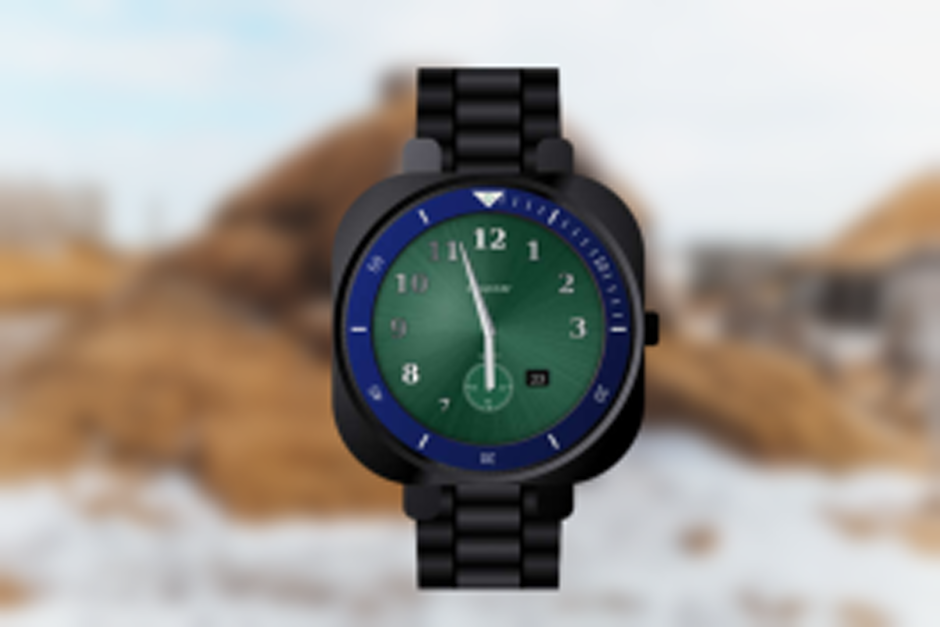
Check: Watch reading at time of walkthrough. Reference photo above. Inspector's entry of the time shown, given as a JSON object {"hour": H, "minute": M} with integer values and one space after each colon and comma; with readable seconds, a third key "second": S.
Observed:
{"hour": 5, "minute": 57}
